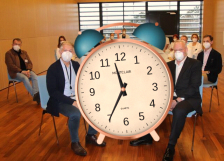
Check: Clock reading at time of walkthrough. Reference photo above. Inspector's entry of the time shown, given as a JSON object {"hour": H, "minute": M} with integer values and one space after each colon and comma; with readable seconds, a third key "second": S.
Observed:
{"hour": 11, "minute": 35}
